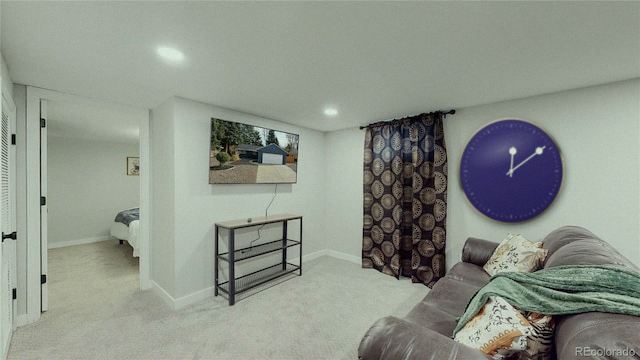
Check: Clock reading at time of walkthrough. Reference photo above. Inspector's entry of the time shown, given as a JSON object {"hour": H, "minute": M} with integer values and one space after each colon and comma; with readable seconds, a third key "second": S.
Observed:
{"hour": 12, "minute": 9}
